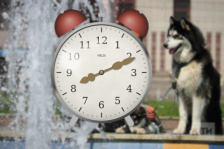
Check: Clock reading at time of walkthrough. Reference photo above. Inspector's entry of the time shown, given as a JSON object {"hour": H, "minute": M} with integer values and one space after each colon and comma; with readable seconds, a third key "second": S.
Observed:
{"hour": 8, "minute": 11}
